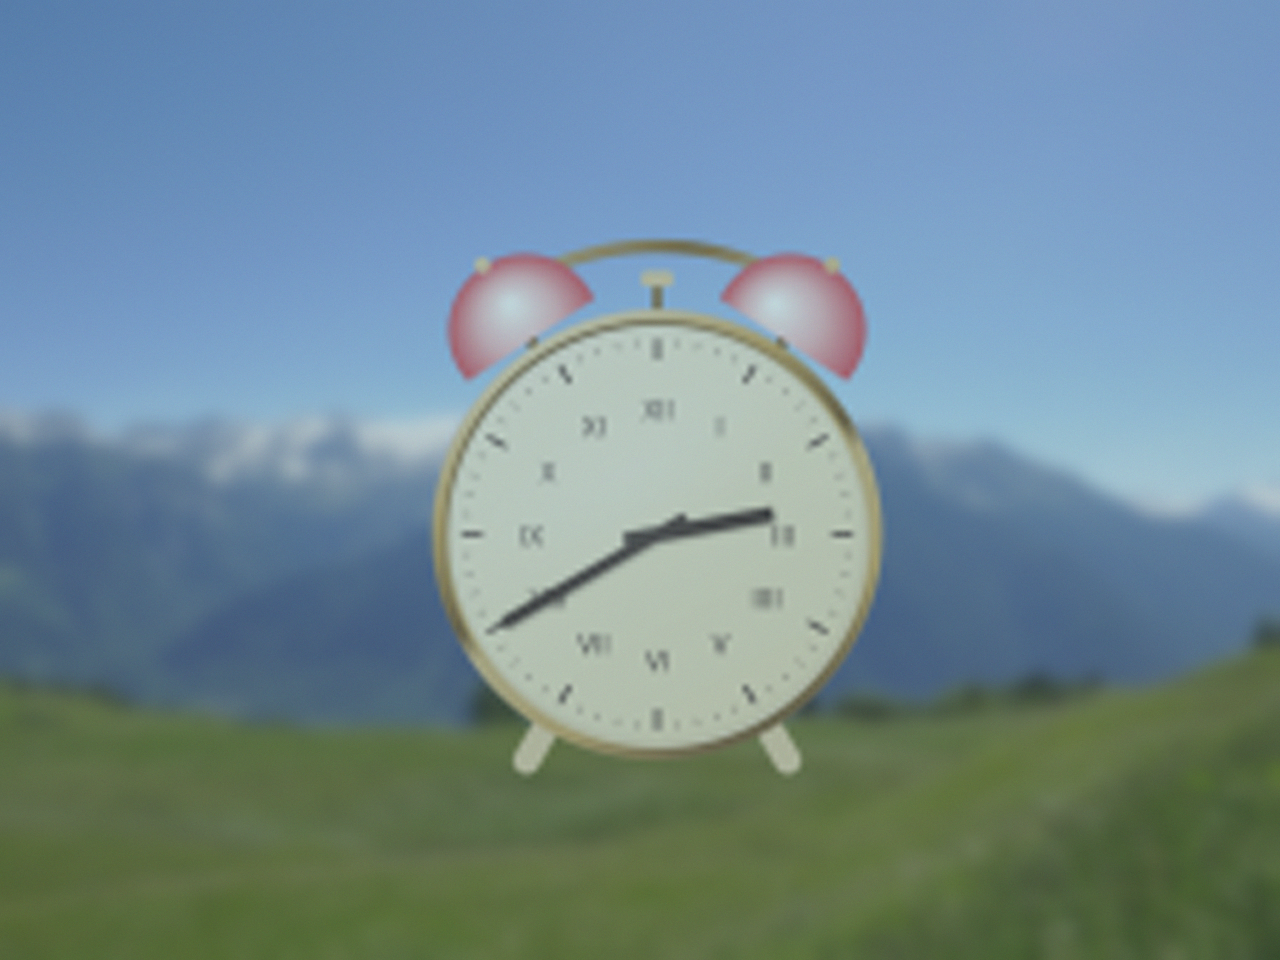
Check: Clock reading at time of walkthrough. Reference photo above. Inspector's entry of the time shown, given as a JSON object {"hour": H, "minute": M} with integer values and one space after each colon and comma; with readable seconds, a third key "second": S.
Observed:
{"hour": 2, "minute": 40}
